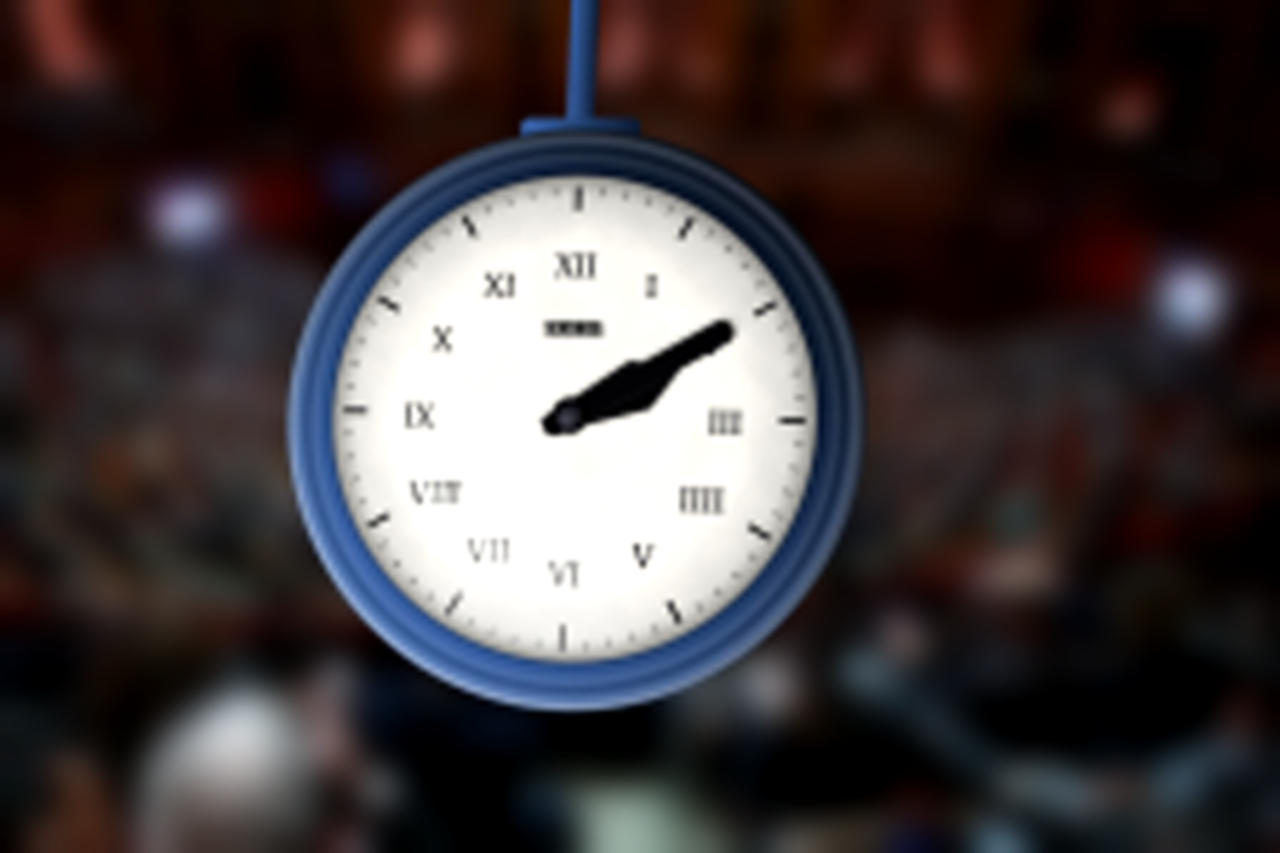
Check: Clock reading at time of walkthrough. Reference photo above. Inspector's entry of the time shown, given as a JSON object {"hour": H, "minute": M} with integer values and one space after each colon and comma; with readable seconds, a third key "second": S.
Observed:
{"hour": 2, "minute": 10}
